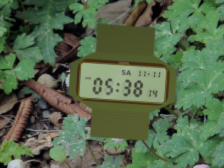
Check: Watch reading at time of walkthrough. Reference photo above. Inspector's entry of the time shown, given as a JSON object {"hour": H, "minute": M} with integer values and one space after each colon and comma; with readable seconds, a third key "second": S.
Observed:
{"hour": 5, "minute": 38, "second": 14}
